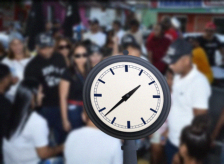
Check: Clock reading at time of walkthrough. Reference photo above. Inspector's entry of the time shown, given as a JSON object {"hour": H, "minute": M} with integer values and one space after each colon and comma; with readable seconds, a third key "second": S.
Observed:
{"hour": 1, "minute": 38}
